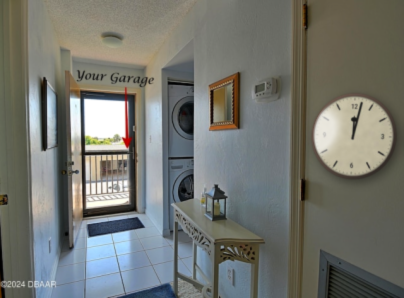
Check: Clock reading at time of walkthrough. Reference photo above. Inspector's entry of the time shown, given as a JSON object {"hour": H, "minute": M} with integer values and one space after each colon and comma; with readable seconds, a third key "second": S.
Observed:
{"hour": 12, "minute": 2}
